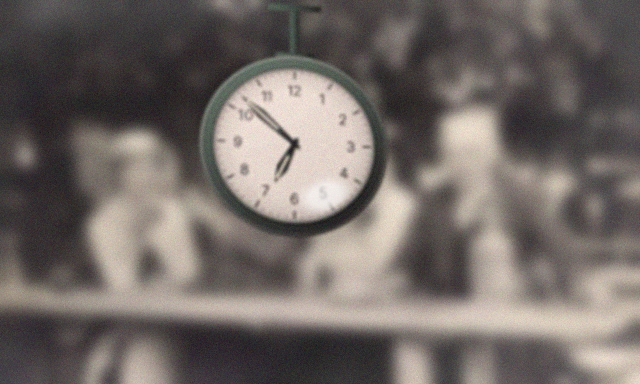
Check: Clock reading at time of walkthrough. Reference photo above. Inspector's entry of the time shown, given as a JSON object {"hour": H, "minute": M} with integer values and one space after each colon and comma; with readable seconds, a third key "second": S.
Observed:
{"hour": 6, "minute": 52}
